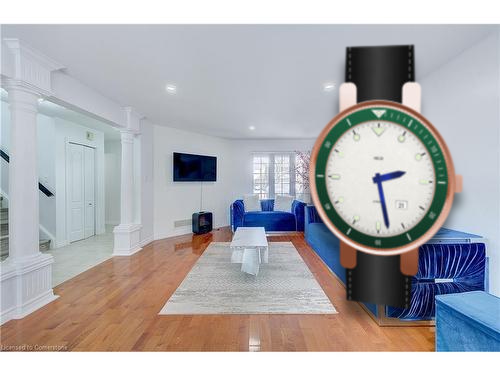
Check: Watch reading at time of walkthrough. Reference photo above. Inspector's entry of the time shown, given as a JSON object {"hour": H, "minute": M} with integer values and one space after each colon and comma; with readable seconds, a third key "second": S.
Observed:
{"hour": 2, "minute": 28}
